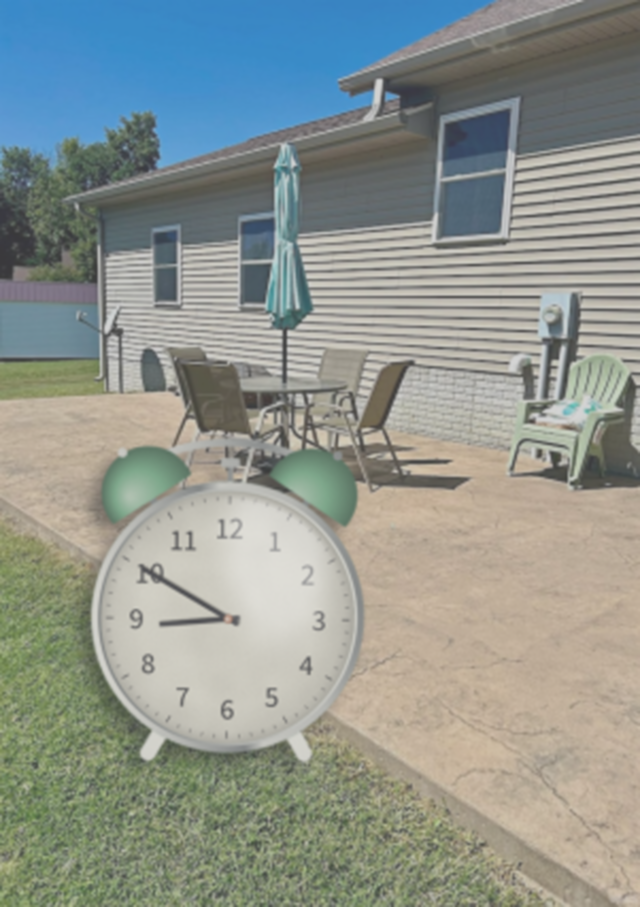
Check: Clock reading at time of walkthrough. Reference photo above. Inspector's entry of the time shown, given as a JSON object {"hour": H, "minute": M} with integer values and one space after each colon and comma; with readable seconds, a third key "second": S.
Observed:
{"hour": 8, "minute": 50}
